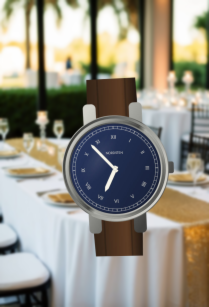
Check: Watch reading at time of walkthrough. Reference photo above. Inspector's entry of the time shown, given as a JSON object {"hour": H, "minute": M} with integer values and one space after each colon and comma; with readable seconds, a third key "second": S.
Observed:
{"hour": 6, "minute": 53}
